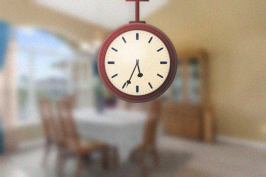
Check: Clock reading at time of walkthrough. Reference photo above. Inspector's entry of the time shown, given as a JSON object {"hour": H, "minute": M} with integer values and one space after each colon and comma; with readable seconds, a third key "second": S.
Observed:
{"hour": 5, "minute": 34}
